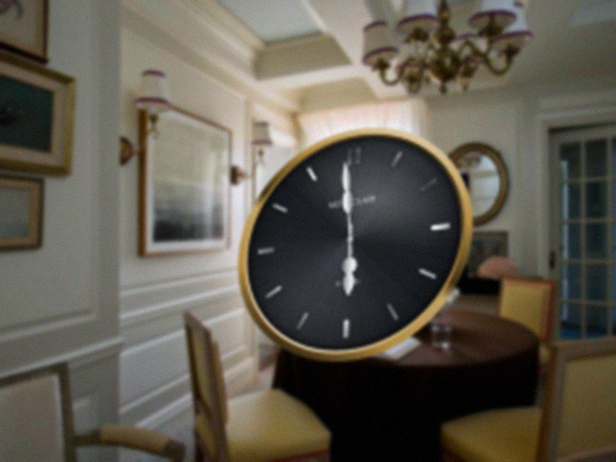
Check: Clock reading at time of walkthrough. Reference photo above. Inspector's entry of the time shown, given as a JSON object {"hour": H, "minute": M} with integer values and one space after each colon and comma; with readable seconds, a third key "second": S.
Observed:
{"hour": 5, "minute": 59}
